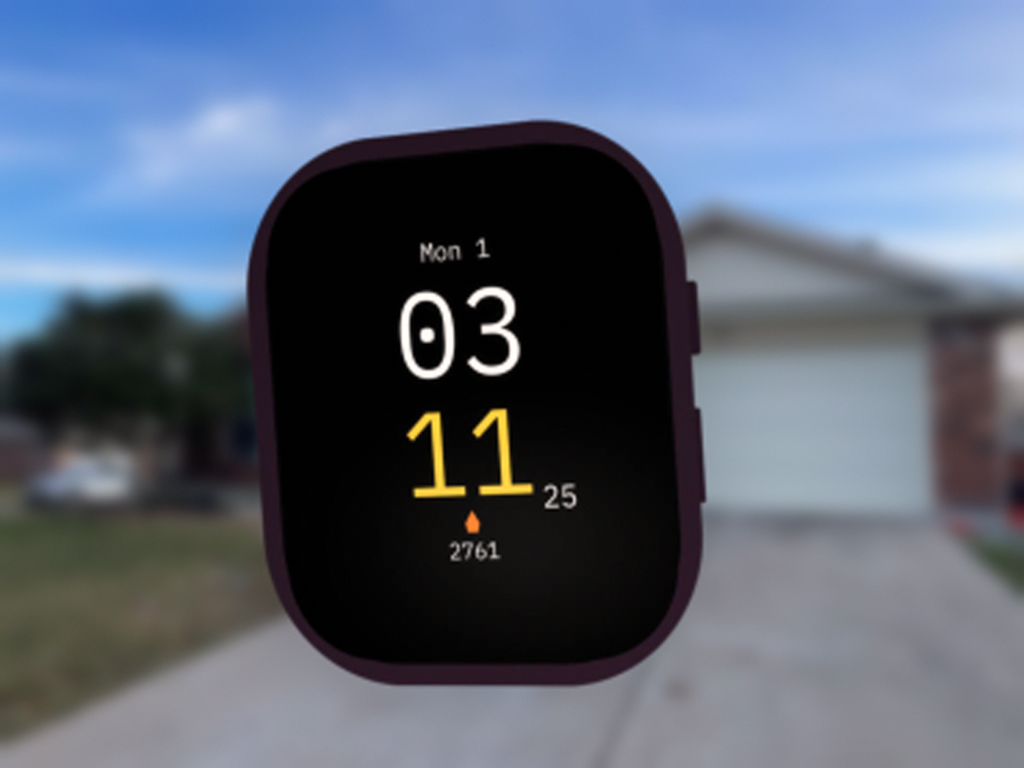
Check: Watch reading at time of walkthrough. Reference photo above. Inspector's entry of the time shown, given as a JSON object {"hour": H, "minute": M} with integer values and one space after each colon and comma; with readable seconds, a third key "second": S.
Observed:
{"hour": 3, "minute": 11, "second": 25}
